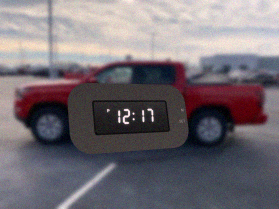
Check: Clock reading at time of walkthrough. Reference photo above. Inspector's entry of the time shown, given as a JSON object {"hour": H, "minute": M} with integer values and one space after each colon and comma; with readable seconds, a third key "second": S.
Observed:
{"hour": 12, "minute": 17}
